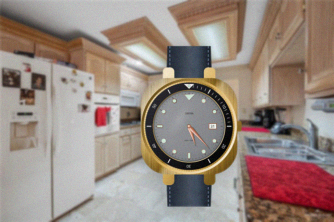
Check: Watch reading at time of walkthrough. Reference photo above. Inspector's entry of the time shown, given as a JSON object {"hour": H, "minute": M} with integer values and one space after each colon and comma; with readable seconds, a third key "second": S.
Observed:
{"hour": 5, "minute": 23}
